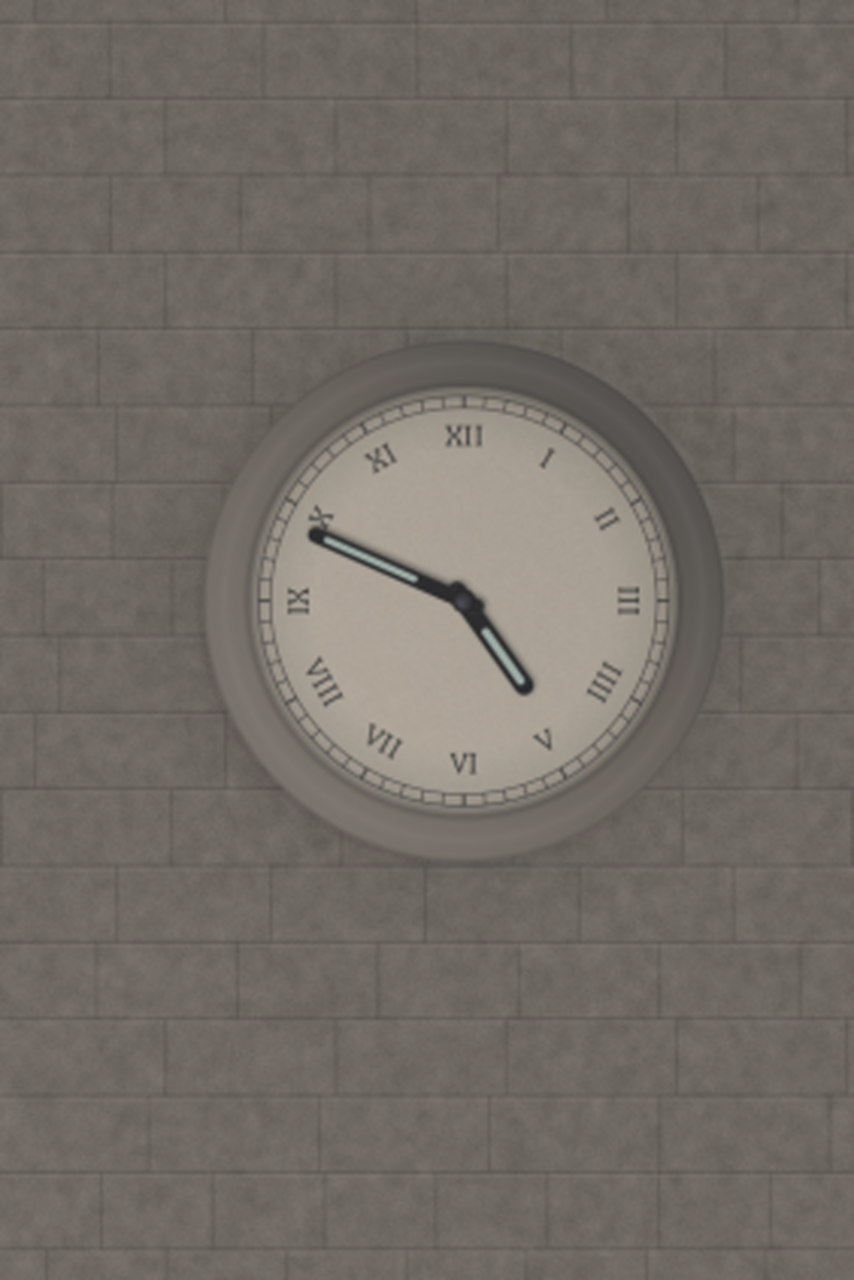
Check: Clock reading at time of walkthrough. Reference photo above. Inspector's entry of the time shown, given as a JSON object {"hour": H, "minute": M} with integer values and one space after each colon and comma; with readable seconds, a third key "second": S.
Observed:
{"hour": 4, "minute": 49}
